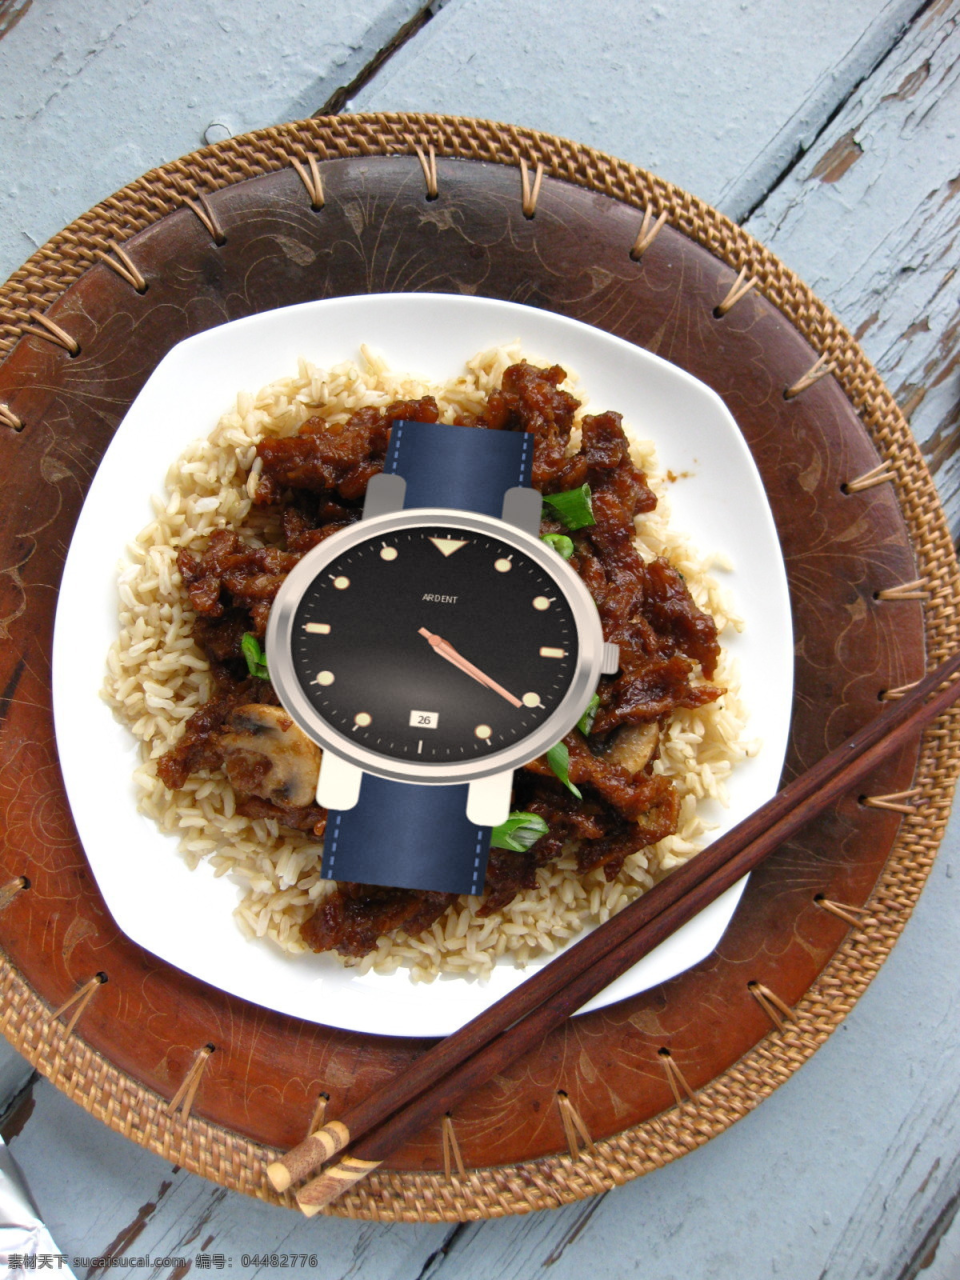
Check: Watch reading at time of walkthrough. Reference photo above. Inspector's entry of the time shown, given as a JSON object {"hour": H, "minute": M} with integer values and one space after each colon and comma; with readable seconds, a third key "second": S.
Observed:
{"hour": 4, "minute": 21}
